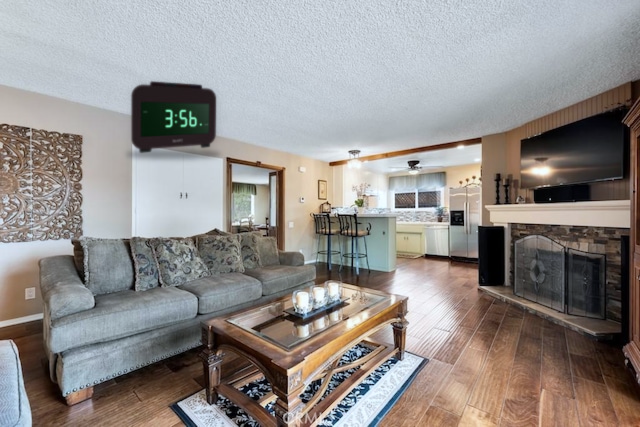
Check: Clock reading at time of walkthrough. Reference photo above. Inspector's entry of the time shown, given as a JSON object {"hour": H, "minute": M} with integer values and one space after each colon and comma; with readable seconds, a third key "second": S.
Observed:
{"hour": 3, "minute": 56}
